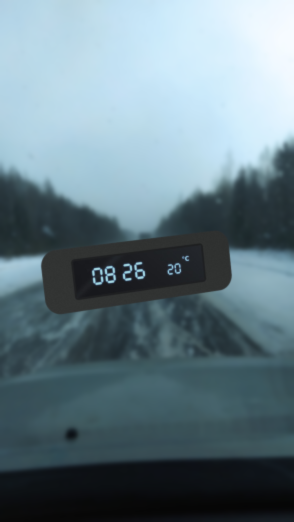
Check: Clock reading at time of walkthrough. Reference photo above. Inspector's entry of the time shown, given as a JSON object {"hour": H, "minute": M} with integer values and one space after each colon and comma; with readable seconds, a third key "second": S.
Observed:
{"hour": 8, "minute": 26}
